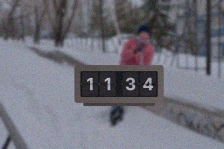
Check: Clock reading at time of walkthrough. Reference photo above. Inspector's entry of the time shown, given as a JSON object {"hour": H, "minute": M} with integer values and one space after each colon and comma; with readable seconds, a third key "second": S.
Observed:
{"hour": 11, "minute": 34}
